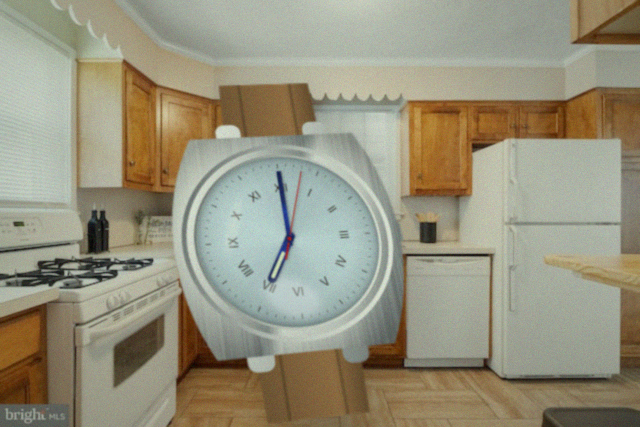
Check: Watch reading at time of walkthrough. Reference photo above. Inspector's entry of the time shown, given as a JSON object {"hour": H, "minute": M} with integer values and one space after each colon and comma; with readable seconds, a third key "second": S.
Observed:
{"hour": 7, "minute": 0, "second": 3}
